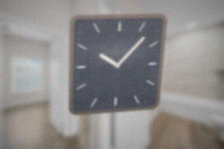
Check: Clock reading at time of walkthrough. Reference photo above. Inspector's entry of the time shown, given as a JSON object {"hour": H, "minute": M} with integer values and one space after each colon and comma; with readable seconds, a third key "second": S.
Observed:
{"hour": 10, "minute": 7}
